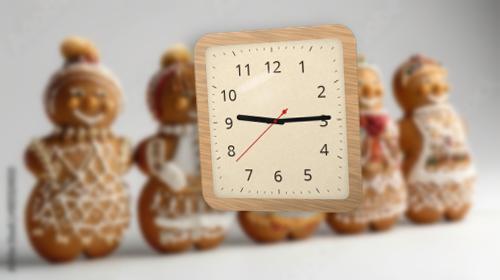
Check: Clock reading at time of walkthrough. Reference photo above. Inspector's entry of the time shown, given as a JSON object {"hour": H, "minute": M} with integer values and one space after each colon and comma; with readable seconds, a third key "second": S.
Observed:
{"hour": 9, "minute": 14, "second": 38}
